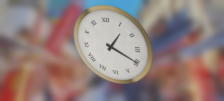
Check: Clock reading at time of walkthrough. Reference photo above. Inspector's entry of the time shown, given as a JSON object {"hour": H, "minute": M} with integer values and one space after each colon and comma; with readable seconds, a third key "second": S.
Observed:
{"hour": 1, "minute": 20}
